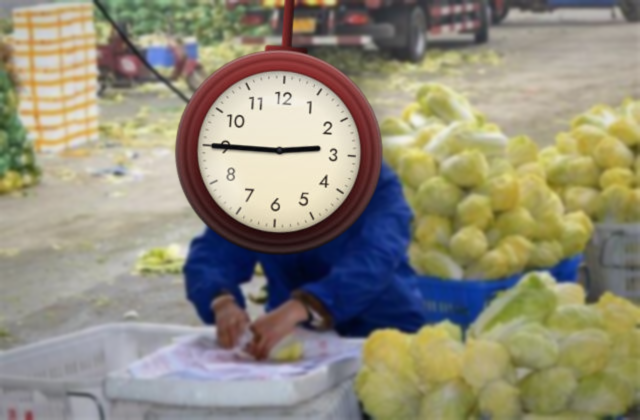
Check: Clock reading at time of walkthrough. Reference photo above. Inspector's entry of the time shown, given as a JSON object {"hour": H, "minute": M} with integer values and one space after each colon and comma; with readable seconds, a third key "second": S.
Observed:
{"hour": 2, "minute": 45}
